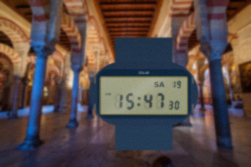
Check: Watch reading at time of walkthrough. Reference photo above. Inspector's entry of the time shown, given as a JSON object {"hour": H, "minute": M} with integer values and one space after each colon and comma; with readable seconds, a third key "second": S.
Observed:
{"hour": 15, "minute": 47}
